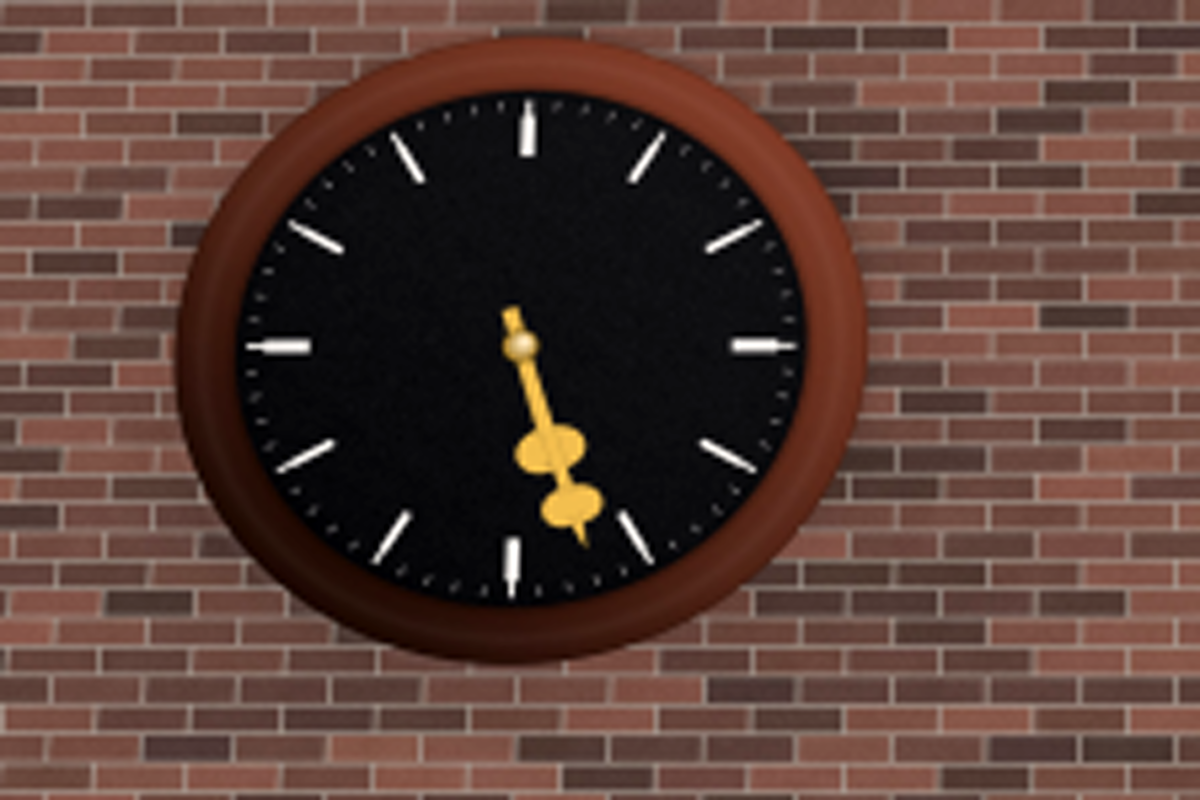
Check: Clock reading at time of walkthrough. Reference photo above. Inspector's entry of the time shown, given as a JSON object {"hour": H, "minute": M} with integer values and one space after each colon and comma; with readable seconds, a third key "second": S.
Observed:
{"hour": 5, "minute": 27}
